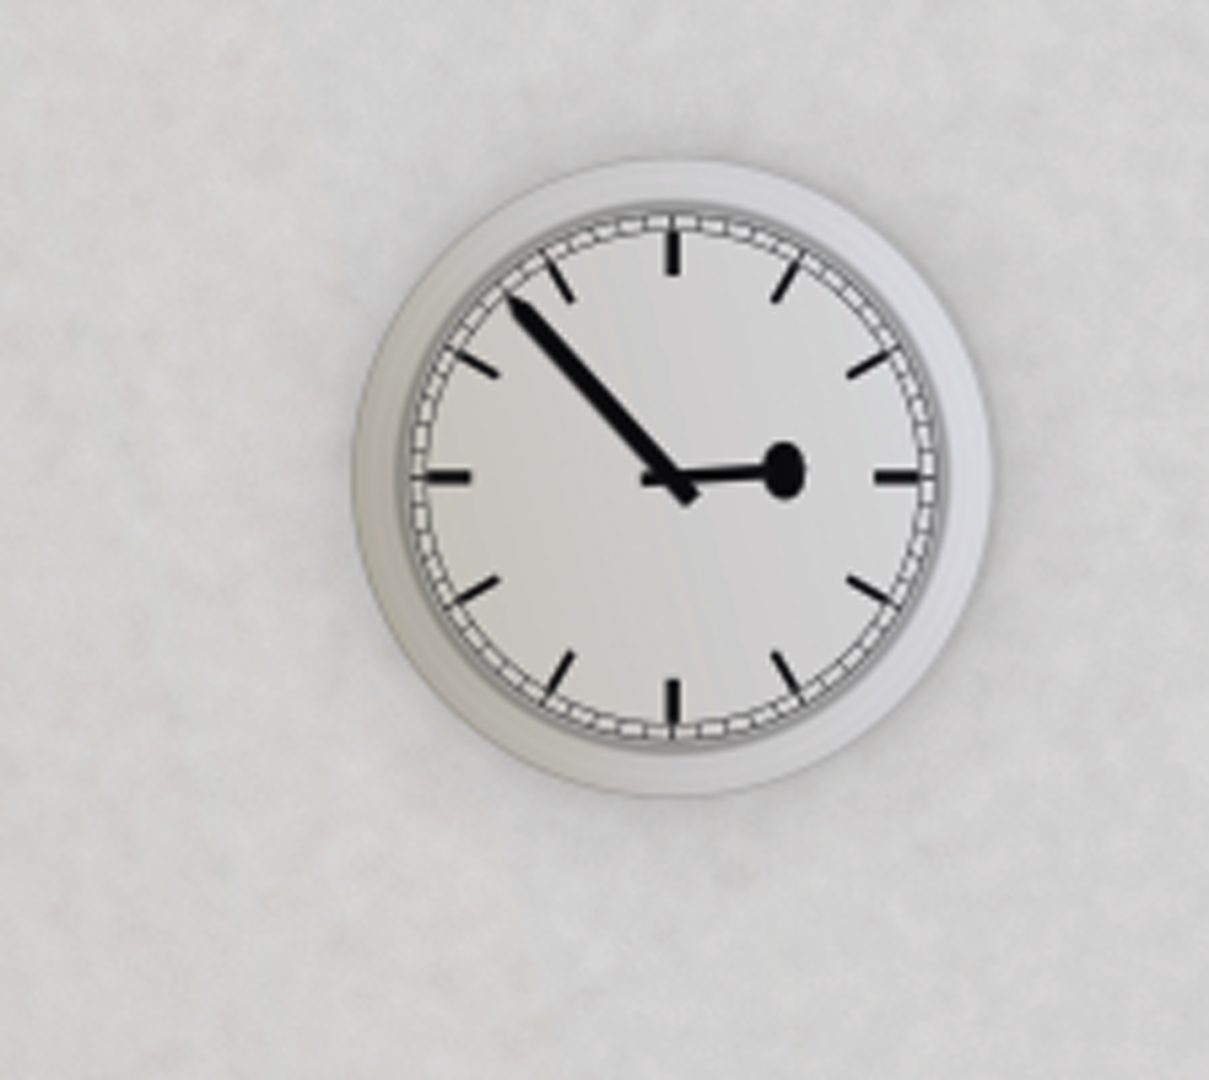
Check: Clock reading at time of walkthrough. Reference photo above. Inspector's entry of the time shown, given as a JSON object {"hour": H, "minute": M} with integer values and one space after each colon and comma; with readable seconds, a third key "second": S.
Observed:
{"hour": 2, "minute": 53}
